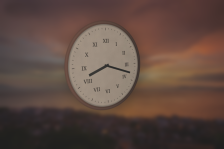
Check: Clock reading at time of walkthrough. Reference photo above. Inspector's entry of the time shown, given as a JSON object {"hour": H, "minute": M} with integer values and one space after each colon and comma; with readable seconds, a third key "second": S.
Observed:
{"hour": 8, "minute": 18}
